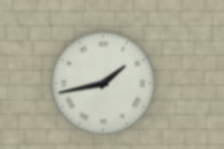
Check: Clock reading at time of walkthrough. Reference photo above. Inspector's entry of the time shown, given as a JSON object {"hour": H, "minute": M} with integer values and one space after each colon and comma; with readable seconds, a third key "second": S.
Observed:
{"hour": 1, "minute": 43}
